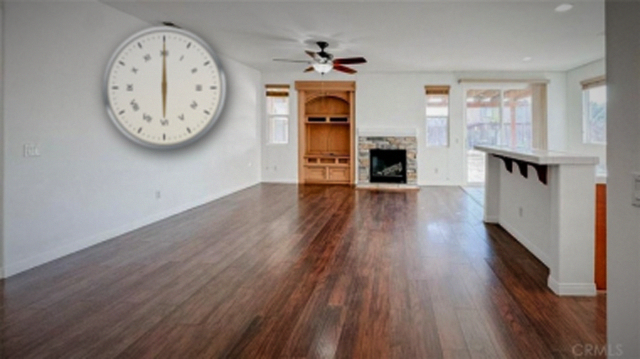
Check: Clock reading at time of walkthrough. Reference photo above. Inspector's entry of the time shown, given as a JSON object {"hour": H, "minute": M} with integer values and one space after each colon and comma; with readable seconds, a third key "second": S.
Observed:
{"hour": 6, "minute": 0}
